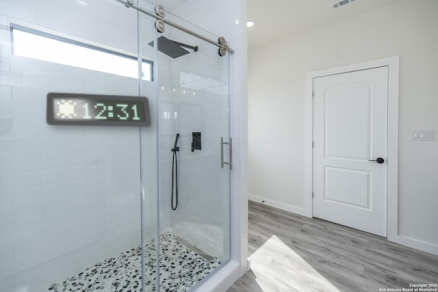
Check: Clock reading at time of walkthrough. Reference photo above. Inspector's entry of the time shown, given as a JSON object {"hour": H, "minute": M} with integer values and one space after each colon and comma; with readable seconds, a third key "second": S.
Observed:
{"hour": 12, "minute": 31}
